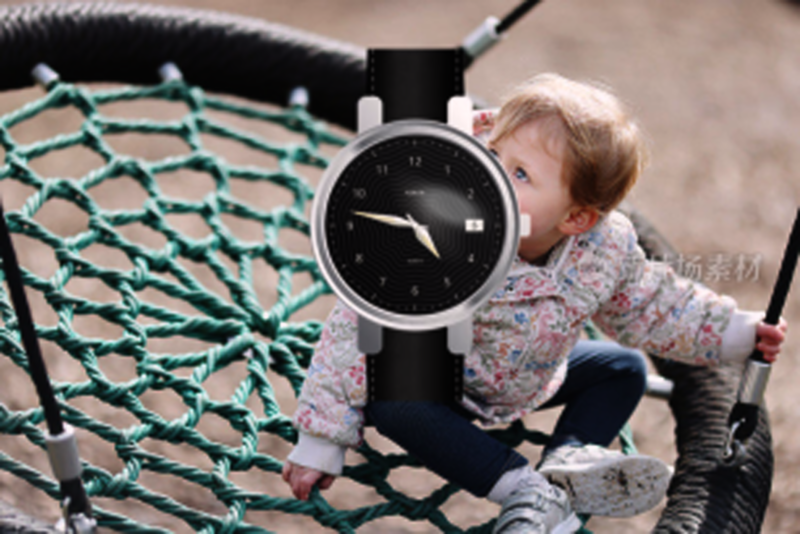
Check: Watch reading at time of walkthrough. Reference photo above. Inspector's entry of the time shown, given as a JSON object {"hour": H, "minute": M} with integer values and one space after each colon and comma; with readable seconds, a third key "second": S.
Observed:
{"hour": 4, "minute": 47}
